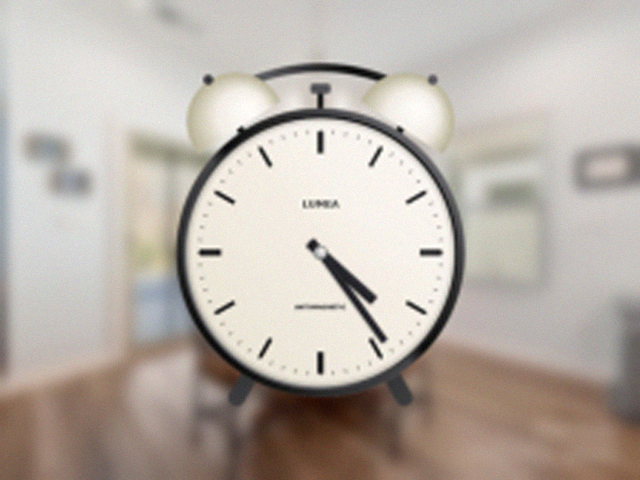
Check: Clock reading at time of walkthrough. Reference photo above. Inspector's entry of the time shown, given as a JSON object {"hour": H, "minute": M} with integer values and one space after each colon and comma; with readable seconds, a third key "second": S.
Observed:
{"hour": 4, "minute": 24}
